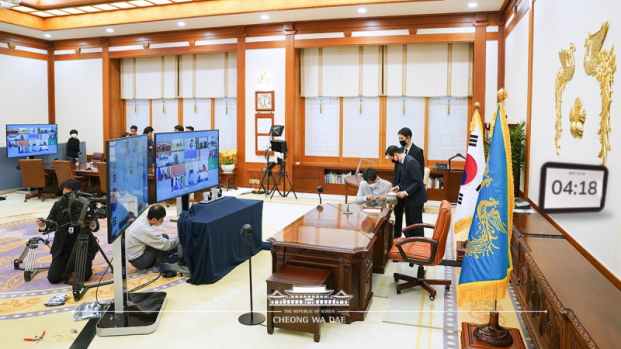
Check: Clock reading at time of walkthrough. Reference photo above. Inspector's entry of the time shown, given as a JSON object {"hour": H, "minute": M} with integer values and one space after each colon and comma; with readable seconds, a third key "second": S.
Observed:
{"hour": 4, "minute": 18}
